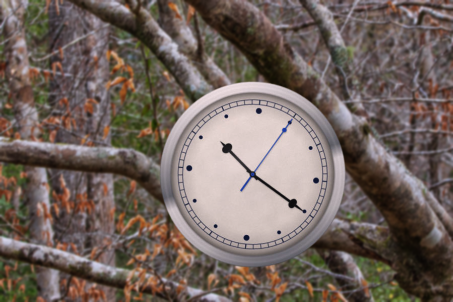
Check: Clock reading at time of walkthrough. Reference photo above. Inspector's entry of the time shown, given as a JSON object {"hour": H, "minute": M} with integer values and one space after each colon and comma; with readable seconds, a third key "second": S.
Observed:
{"hour": 10, "minute": 20, "second": 5}
